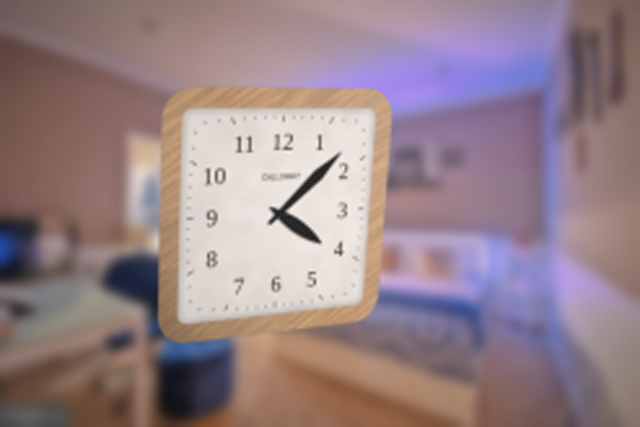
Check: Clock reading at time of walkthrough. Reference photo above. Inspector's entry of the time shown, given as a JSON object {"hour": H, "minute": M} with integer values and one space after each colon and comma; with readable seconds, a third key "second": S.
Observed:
{"hour": 4, "minute": 8}
